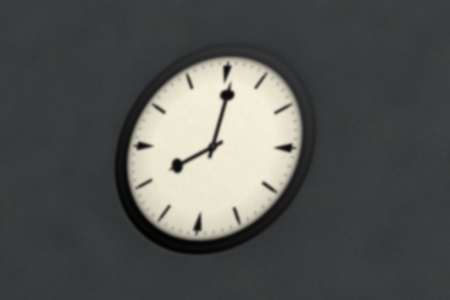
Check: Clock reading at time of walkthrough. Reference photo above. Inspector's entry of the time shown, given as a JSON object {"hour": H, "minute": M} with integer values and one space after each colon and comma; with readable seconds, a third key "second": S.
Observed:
{"hour": 8, "minute": 1}
